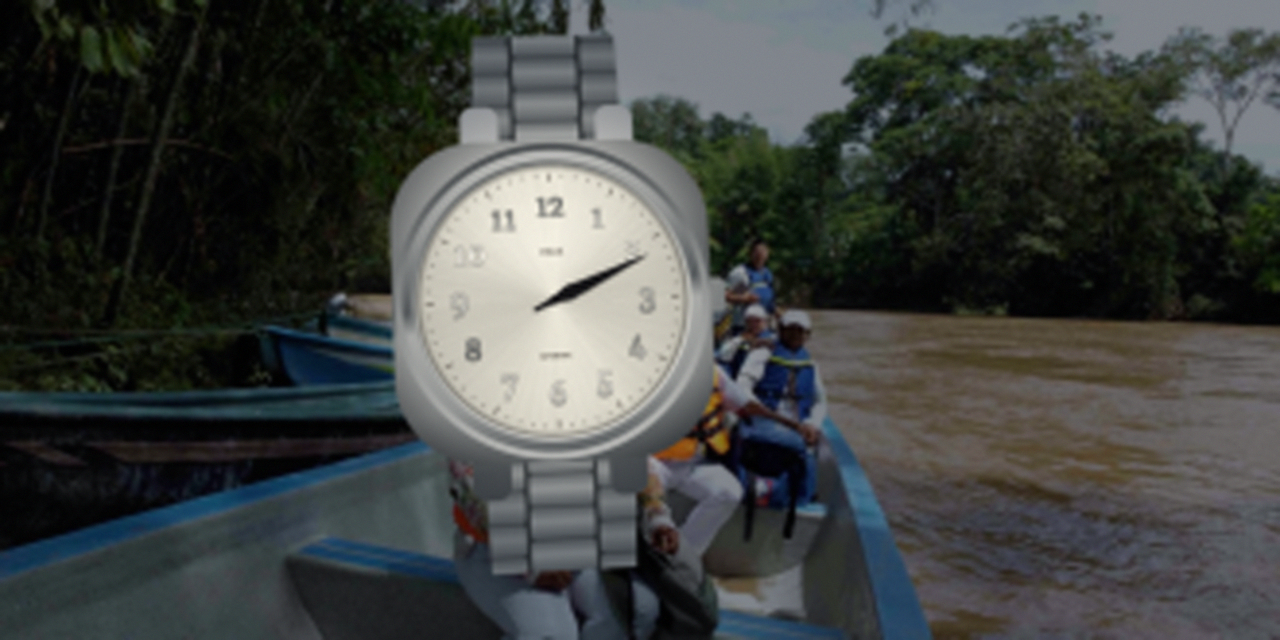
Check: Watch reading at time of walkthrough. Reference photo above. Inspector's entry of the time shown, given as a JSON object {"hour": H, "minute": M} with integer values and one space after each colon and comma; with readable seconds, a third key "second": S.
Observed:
{"hour": 2, "minute": 11}
